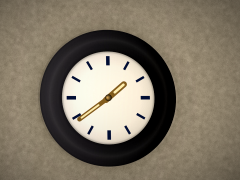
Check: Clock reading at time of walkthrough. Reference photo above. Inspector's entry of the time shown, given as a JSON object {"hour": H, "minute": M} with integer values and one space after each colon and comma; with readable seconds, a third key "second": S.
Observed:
{"hour": 1, "minute": 39}
